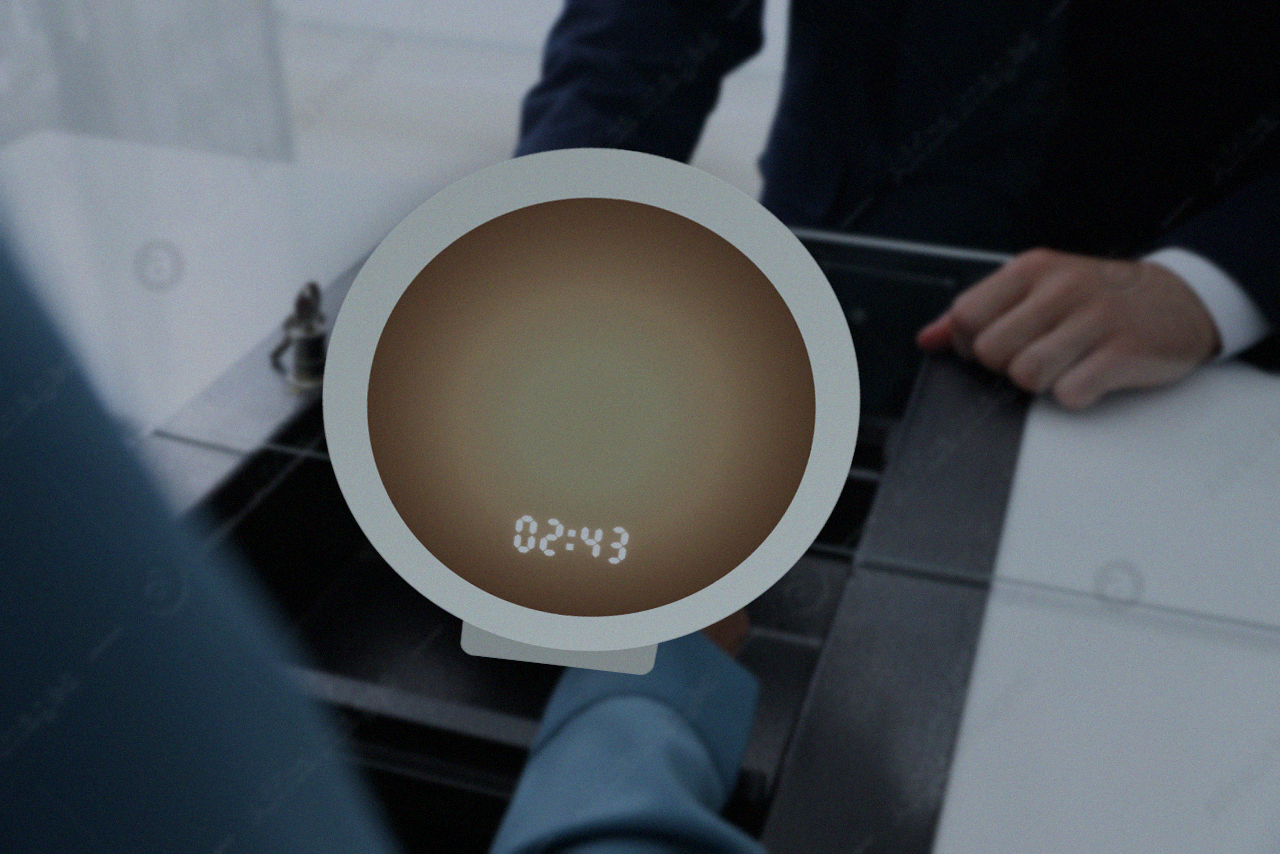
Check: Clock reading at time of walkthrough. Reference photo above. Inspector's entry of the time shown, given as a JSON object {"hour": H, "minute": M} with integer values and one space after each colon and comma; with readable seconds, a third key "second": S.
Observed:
{"hour": 2, "minute": 43}
